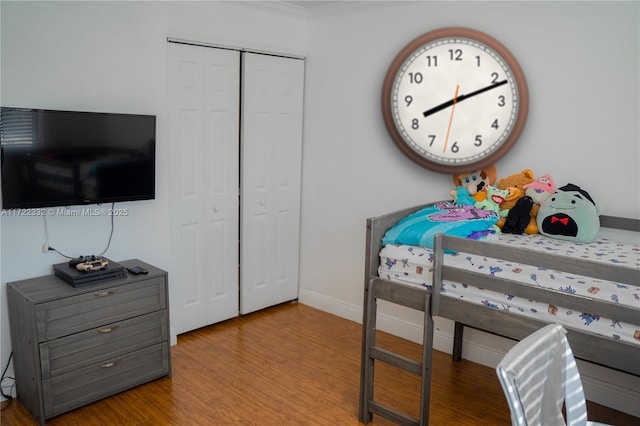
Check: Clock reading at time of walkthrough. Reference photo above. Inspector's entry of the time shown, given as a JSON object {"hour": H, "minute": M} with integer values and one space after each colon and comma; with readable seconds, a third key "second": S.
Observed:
{"hour": 8, "minute": 11, "second": 32}
